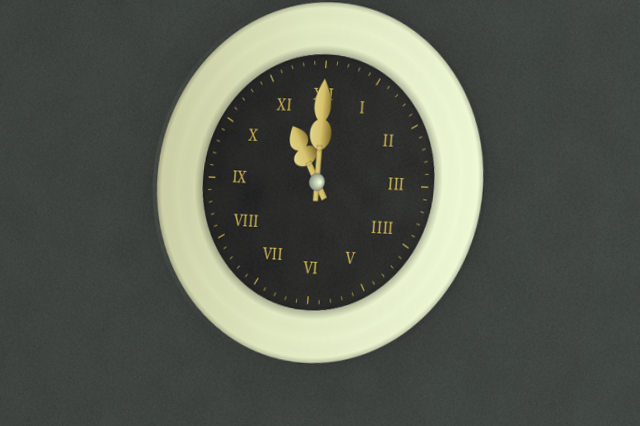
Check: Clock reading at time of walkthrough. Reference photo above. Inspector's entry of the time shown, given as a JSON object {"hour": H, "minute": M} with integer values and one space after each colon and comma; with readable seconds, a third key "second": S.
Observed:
{"hour": 11, "minute": 0}
